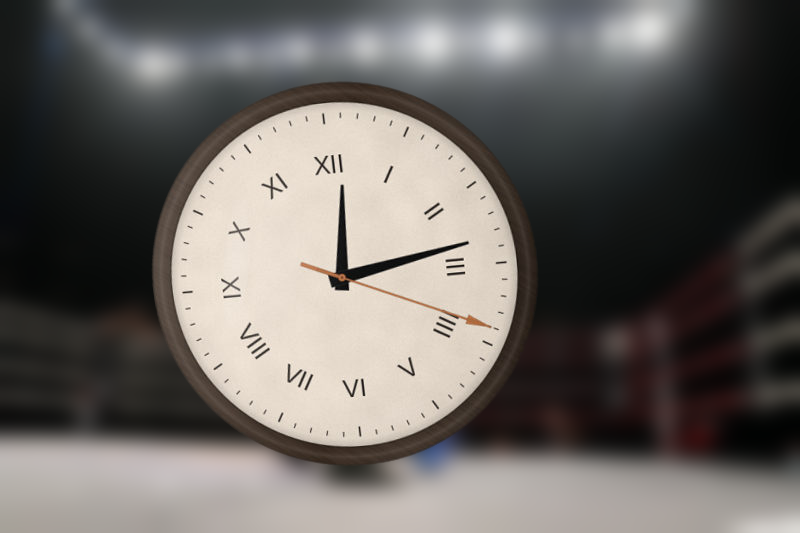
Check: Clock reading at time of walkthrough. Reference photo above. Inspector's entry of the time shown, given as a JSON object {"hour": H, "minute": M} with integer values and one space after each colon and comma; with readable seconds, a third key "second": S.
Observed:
{"hour": 12, "minute": 13, "second": 19}
